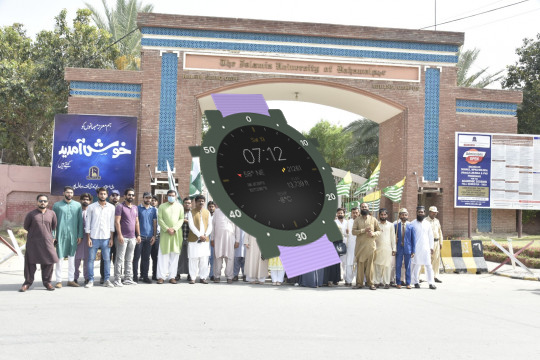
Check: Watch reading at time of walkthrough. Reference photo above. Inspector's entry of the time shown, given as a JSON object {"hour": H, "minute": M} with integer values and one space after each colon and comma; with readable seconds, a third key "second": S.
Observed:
{"hour": 7, "minute": 12}
